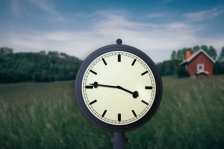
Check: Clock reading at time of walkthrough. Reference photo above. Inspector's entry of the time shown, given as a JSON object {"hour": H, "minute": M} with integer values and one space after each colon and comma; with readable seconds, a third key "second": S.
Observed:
{"hour": 3, "minute": 46}
